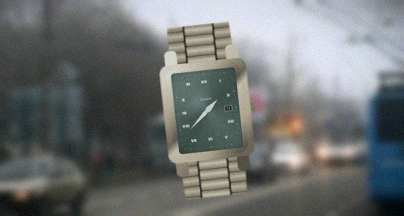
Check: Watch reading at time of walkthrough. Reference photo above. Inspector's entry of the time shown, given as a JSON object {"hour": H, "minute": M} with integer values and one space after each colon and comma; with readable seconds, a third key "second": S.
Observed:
{"hour": 1, "minute": 38}
